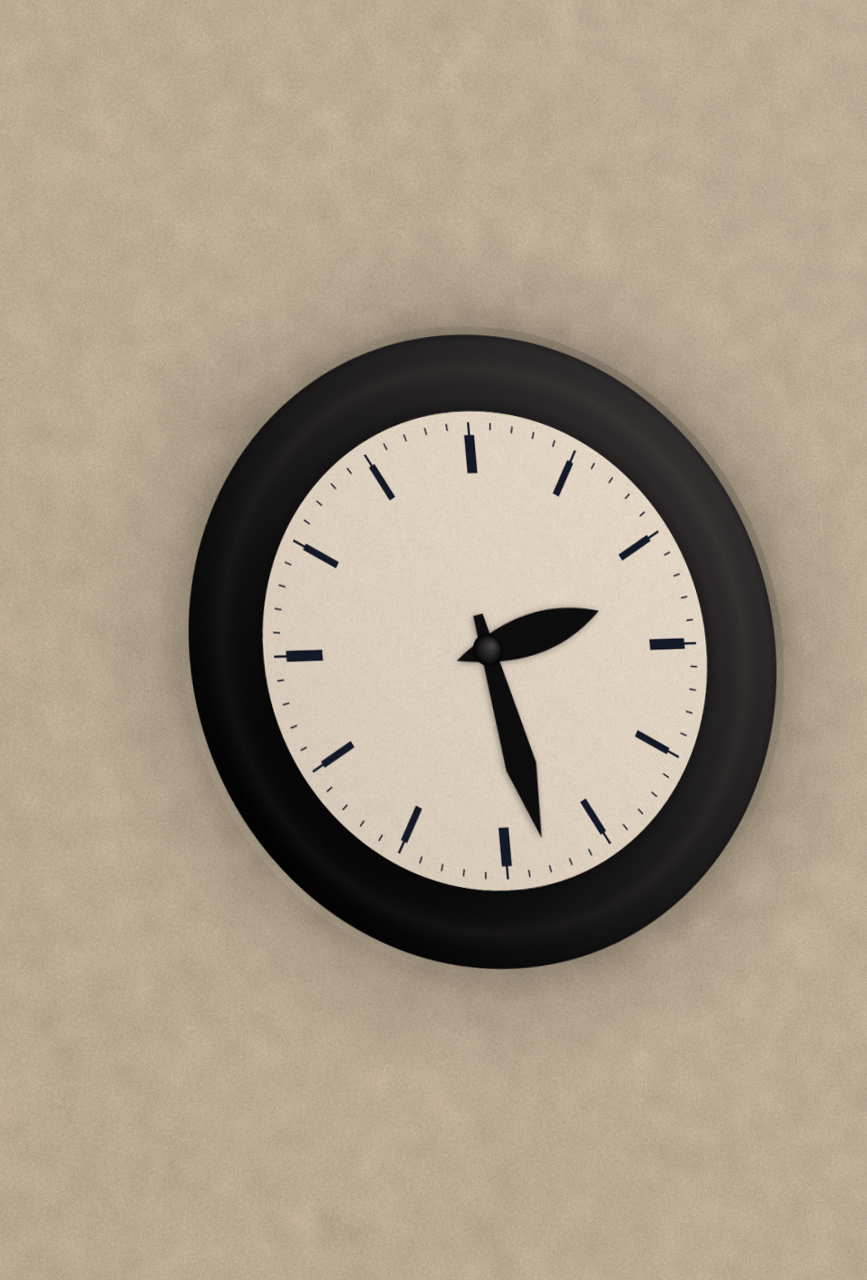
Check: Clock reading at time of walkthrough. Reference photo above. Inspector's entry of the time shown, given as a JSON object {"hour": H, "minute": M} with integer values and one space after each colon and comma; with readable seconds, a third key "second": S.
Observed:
{"hour": 2, "minute": 28}
